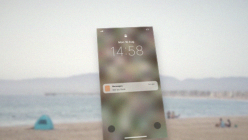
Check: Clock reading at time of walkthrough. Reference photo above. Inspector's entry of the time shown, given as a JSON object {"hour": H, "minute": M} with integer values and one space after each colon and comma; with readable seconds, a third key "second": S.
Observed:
{"hour": 14, "minute": 58}
